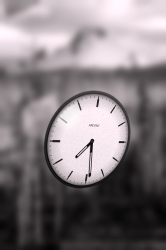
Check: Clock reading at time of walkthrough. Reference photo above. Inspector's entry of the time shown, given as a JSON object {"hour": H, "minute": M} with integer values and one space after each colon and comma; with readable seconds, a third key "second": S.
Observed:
{"hour": 7, "minute": 29}
